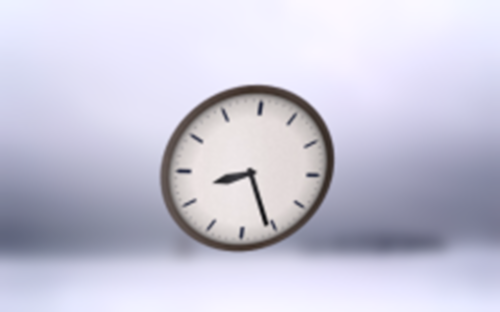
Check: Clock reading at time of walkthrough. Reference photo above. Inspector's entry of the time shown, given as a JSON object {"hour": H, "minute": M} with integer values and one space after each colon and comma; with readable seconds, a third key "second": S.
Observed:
{"hour": 8, "minute": 26}
